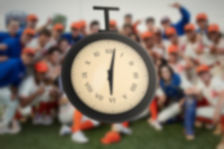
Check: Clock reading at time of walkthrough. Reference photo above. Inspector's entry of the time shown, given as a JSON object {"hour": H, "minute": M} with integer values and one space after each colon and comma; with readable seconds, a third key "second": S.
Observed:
{"hour": 6, "minute": 2}
